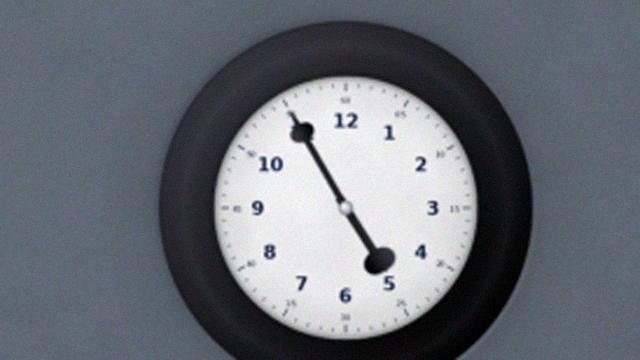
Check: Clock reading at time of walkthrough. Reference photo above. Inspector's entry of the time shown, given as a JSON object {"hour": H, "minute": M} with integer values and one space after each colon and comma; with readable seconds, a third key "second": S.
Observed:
{"hour": 4, "minute": 55}
